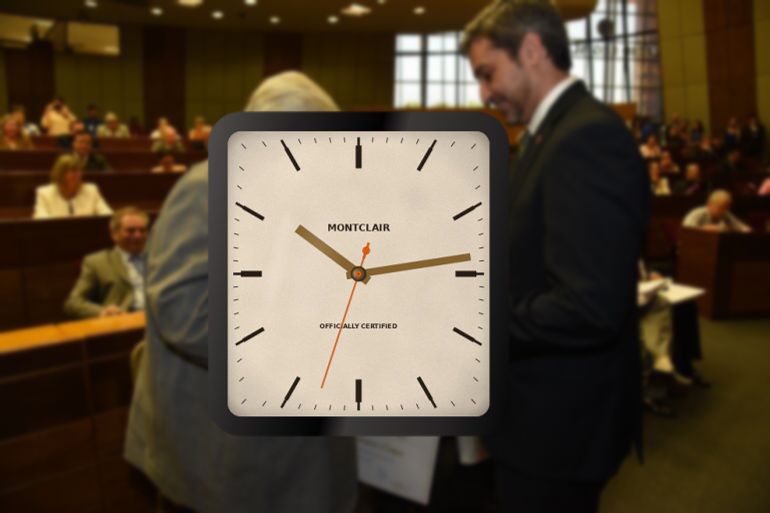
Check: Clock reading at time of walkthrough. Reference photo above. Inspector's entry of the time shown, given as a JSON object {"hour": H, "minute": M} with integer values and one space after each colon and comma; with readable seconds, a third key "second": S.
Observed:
{"hour": 10, "minute": 13, "second": 33}
